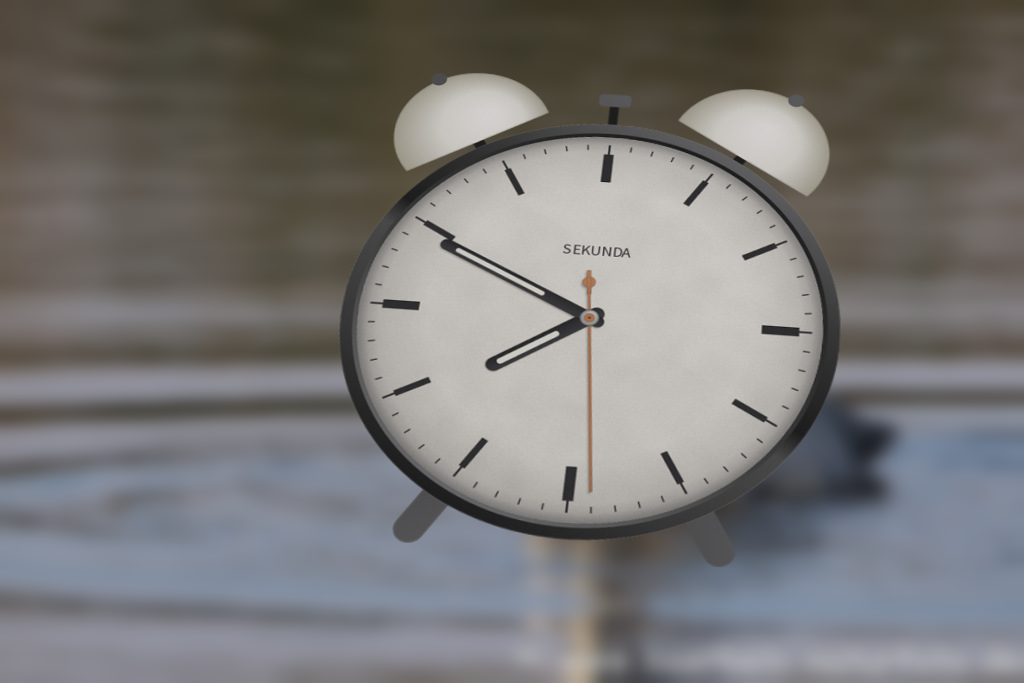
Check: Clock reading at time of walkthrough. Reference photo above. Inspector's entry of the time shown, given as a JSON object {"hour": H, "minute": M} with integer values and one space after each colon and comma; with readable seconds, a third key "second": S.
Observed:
{"hour": 7, "minute": 49, "second": 29}
